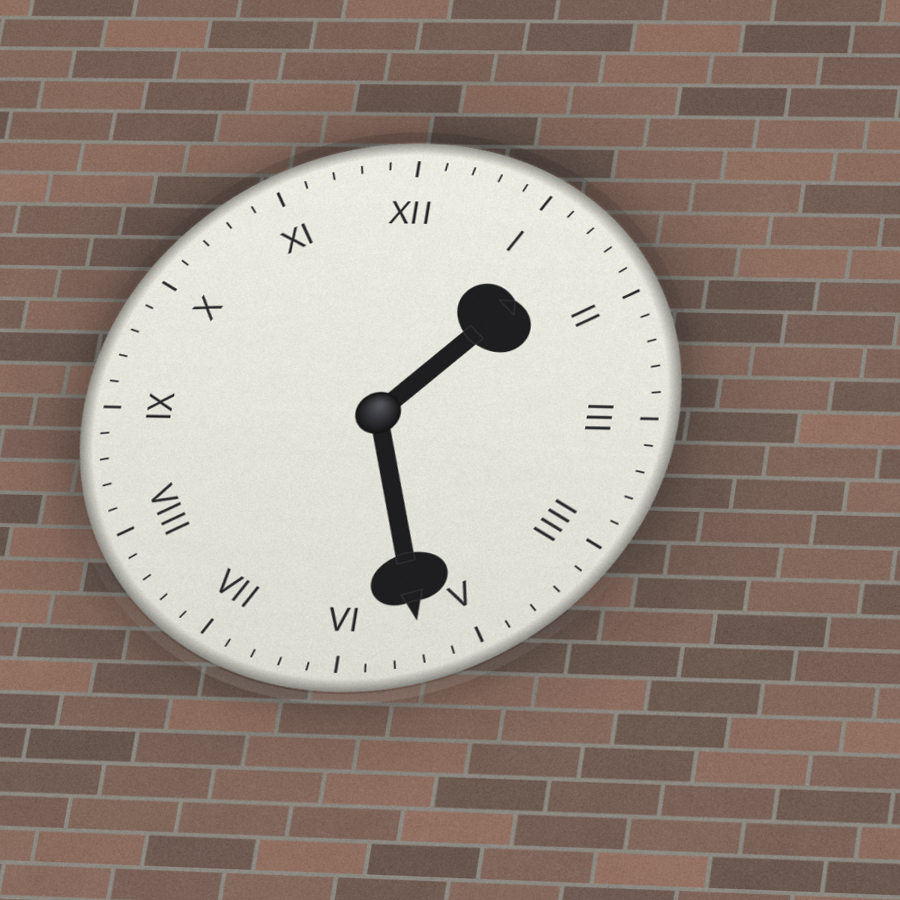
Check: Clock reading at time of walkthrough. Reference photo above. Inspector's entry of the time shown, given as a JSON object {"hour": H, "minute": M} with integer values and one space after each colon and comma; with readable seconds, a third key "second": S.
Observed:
{"hour": 1, "minute": 27}
